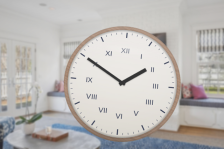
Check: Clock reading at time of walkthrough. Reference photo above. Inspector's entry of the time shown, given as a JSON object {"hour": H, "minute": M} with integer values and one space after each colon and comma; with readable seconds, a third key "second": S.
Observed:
{"hour": 1, "minute": 50}
